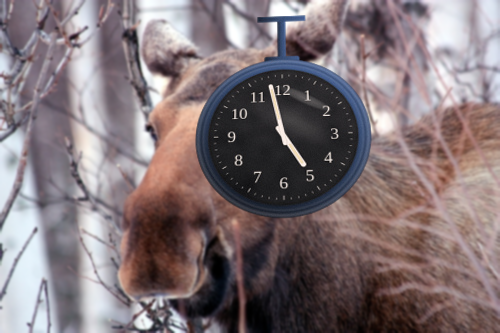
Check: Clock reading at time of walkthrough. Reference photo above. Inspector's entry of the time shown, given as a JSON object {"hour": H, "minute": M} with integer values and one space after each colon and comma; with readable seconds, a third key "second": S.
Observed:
{"hour": 4, "minute": 58}
